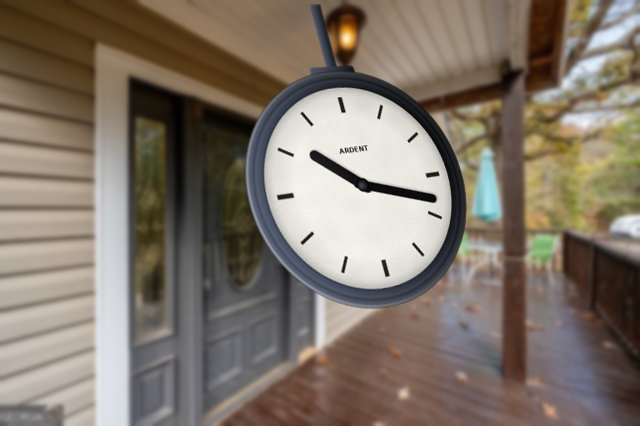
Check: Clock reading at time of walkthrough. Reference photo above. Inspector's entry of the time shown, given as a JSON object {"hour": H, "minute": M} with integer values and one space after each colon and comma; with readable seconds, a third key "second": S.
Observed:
{"hour": 10, "minute": 18}
